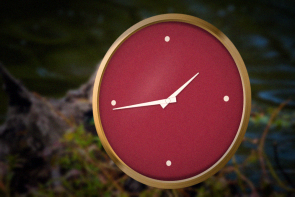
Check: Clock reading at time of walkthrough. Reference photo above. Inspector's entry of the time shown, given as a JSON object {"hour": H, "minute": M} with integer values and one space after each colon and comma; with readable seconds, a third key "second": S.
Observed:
{"hour": 1, "minute": 44}
